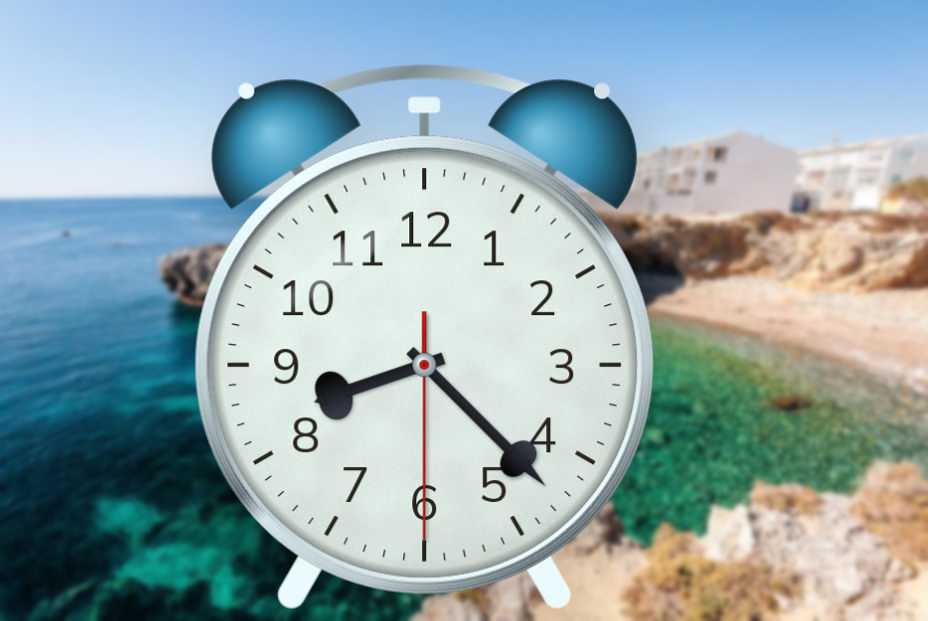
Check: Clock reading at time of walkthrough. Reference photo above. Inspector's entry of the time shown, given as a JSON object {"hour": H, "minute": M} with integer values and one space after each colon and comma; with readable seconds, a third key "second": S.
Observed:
{"hour": 8, "minute": 22, "second": 30}
